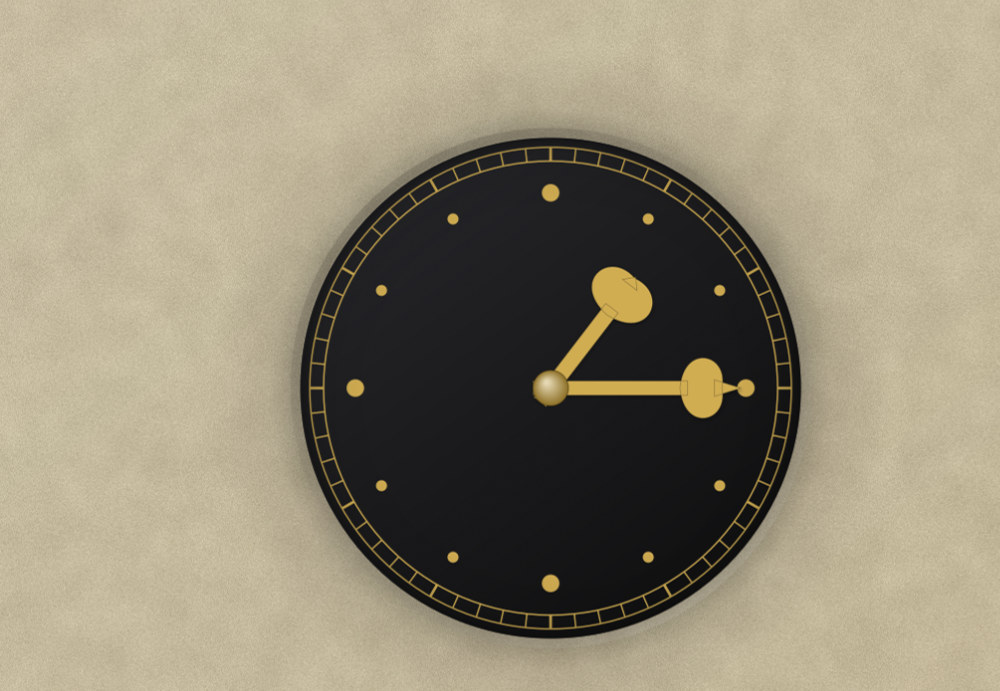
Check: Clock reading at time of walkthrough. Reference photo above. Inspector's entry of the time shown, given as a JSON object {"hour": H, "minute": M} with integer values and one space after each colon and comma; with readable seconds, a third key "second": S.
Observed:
{"hour": 1, "minute": 15}
